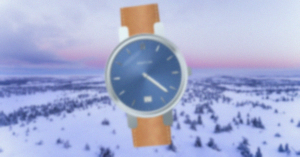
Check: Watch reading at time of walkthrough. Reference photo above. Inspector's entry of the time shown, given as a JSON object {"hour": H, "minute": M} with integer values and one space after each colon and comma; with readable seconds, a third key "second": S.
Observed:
{"hour": 4, "minute": 22}
